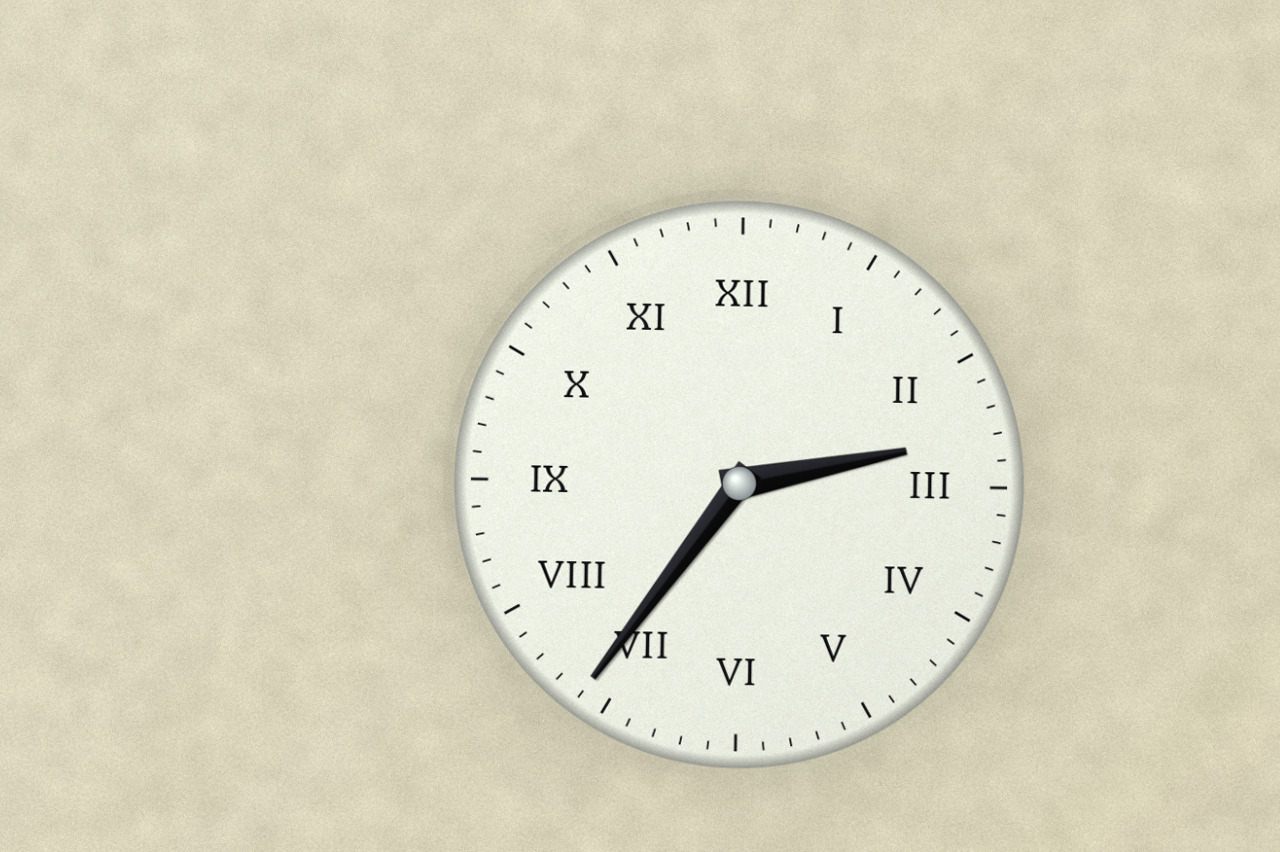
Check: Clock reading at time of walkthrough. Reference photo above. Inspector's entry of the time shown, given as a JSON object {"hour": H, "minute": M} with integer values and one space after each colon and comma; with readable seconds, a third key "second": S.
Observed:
{"hour": 2, "minute": 36}
